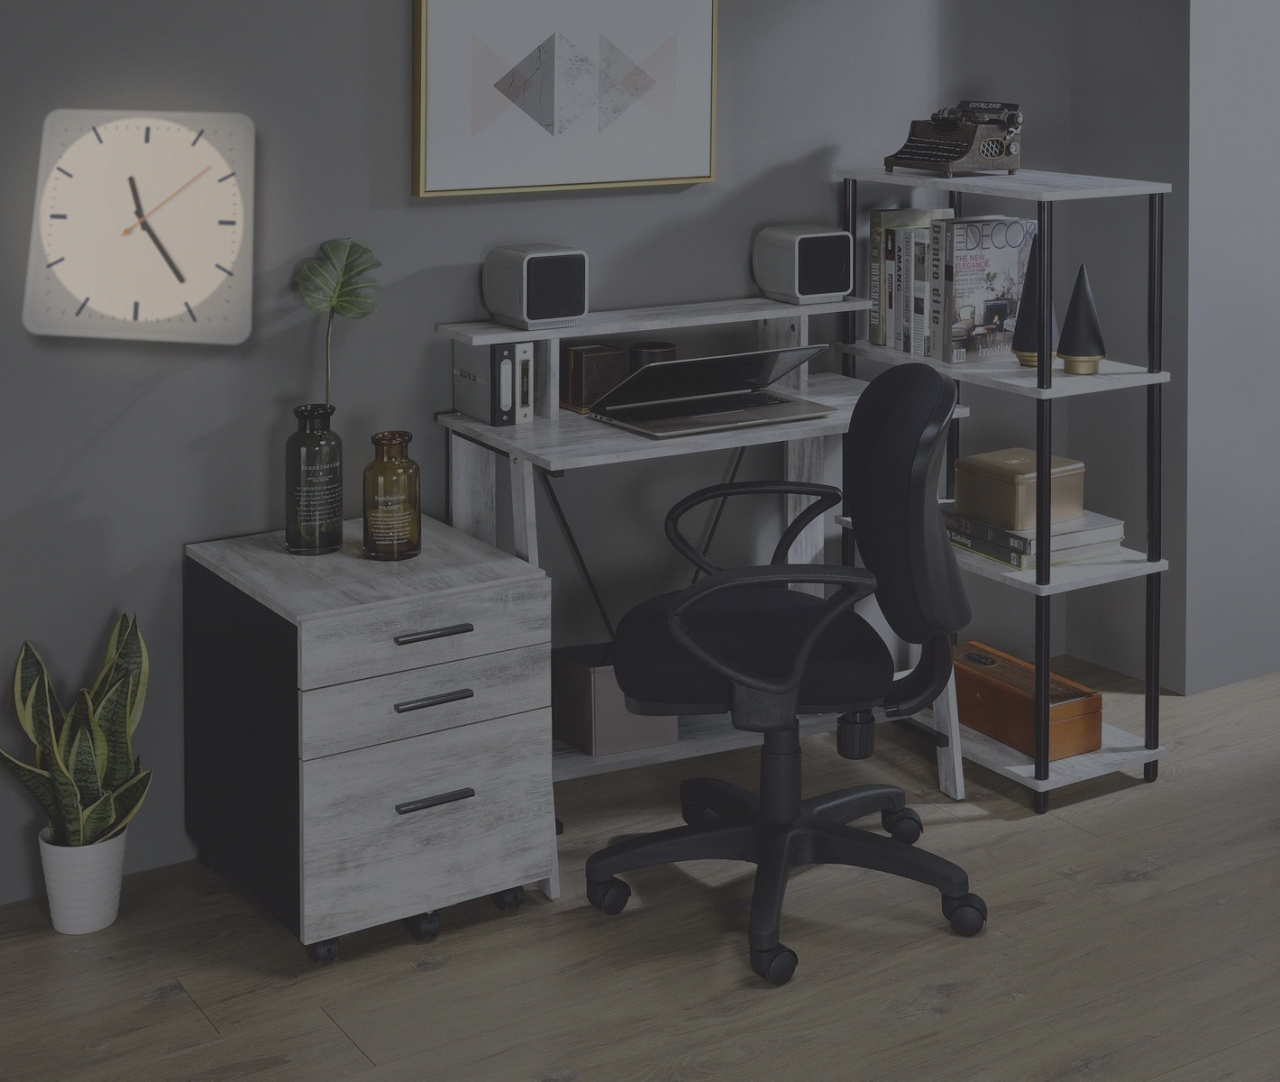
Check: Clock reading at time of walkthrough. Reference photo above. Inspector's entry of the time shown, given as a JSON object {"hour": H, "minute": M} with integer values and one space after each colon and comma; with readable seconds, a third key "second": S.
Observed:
{"hour": 11, "minute": 24, "second": 8}
